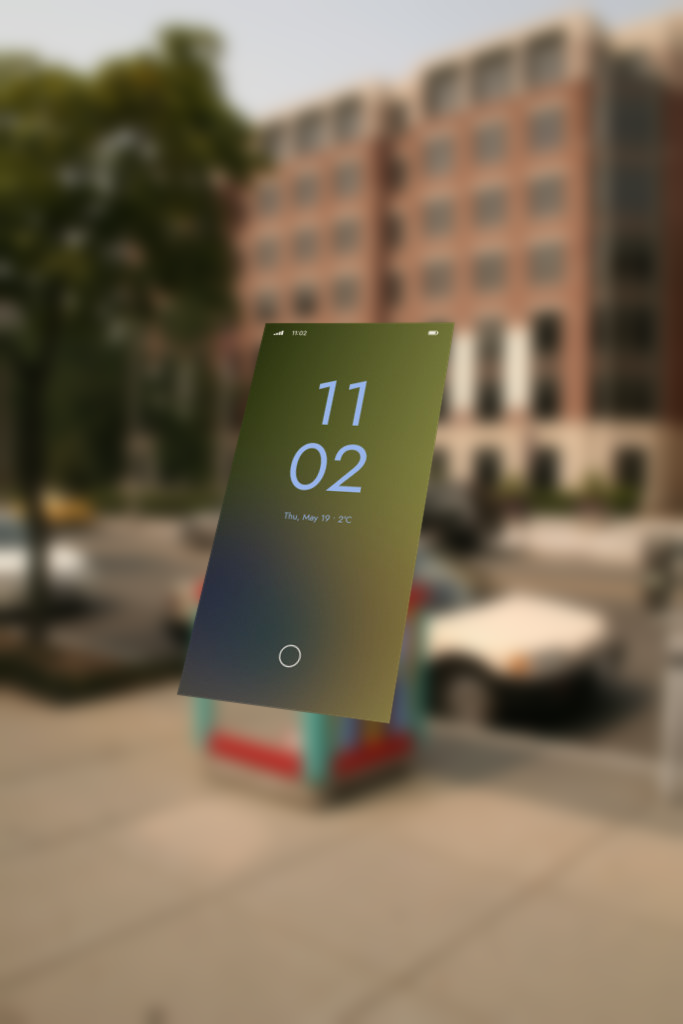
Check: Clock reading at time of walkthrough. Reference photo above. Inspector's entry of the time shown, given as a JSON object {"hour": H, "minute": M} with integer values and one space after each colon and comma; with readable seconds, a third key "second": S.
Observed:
{"hour": 11, "minute": 2}
